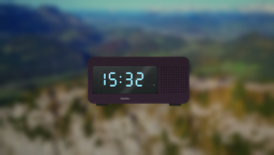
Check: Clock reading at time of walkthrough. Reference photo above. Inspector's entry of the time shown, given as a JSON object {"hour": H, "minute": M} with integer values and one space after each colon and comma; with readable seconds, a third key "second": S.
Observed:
{"hour": 15, "minute": 32}
